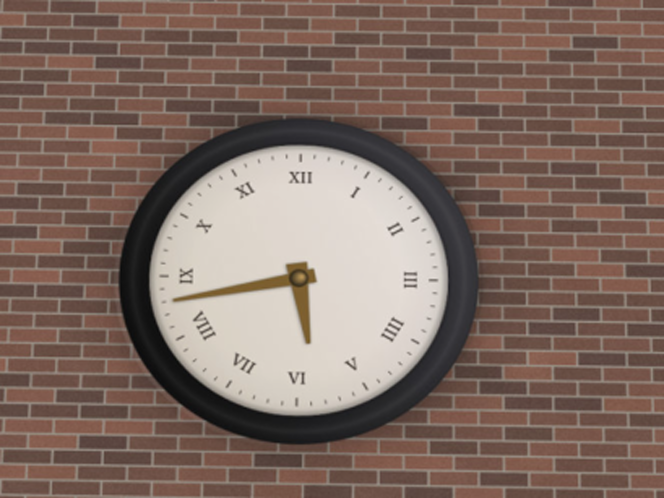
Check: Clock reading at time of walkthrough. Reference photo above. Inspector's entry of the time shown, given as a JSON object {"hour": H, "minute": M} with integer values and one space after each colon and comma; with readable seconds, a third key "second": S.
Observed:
{"hour": 5, "minute": 43}
